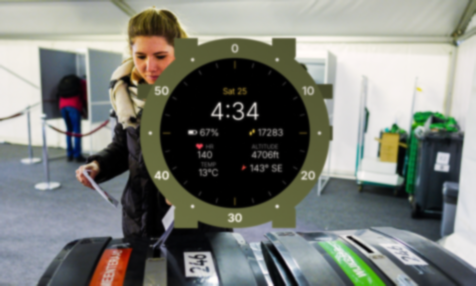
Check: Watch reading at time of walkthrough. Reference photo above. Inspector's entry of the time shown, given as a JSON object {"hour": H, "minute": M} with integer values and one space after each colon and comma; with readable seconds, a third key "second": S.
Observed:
{"hour": 4, "minute": 34}
